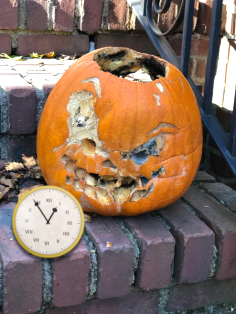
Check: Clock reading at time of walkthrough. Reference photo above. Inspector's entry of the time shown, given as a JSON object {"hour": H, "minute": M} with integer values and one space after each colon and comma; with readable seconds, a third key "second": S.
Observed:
{"hour": 12, "minute": 54}
